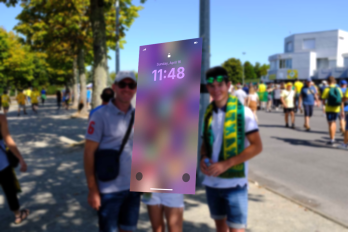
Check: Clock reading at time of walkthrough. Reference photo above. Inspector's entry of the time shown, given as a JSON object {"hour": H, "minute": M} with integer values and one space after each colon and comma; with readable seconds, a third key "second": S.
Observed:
{"hour": 11, "minute": 48}
